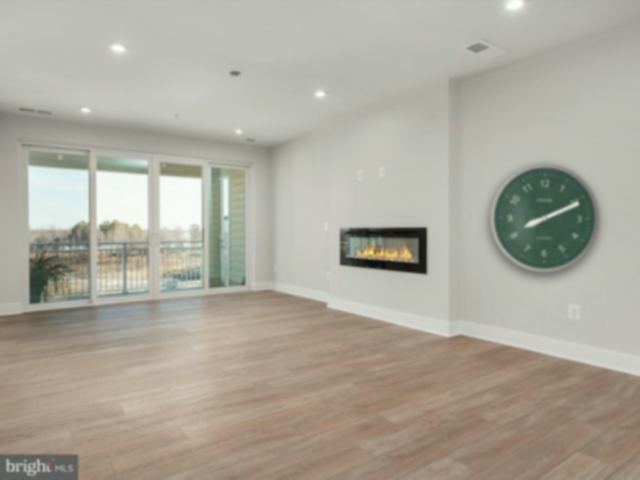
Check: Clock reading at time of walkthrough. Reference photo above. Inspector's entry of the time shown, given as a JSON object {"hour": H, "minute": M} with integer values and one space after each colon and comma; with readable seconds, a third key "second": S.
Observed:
{"hour": 8, "minute": 11}
